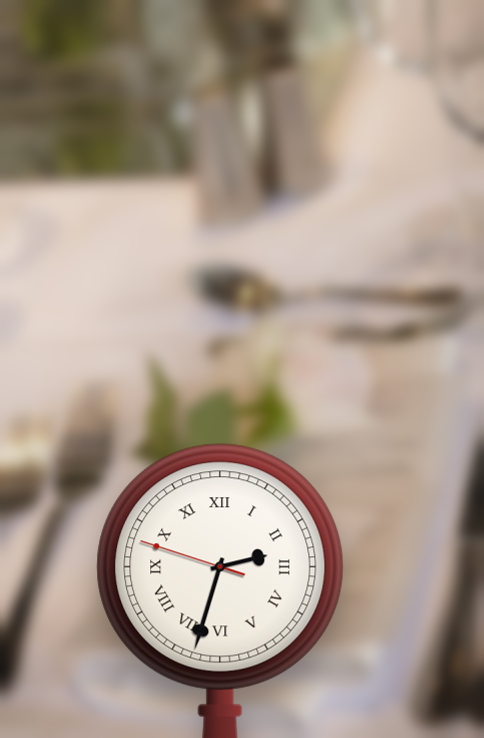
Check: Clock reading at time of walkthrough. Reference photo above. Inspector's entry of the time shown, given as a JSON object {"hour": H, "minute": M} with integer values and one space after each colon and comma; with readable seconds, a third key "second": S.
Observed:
{"hour": 2, "minute": 32, "second": 48}
